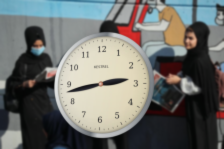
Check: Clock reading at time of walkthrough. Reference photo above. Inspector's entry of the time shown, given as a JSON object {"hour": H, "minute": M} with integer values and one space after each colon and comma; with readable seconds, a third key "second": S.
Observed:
{"hour": 2, "minute": 43}
